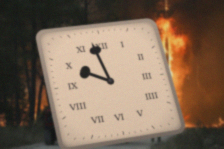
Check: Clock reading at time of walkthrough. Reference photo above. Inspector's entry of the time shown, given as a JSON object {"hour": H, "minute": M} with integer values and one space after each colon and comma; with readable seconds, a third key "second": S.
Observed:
{"hour": 9, "minute": 58}
